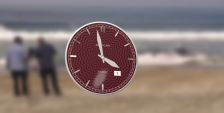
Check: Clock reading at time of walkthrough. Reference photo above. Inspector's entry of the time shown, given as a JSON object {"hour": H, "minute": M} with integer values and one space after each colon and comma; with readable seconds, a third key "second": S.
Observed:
{"hour": 3, "minute": 58}
